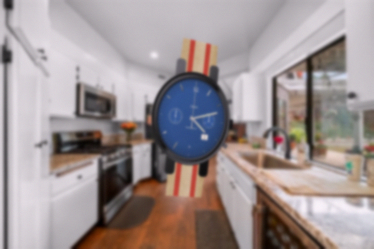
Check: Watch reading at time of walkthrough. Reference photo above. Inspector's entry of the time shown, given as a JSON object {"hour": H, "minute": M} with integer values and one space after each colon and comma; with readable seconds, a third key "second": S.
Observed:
{"hour": 4, "minute": 12}
